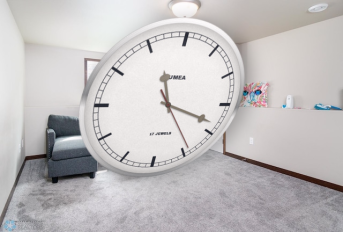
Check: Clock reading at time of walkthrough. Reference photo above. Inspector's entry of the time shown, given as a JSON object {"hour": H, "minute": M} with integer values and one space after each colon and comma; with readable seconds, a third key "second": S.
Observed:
{"hour": 11, "minute": 18, "second": 24}
